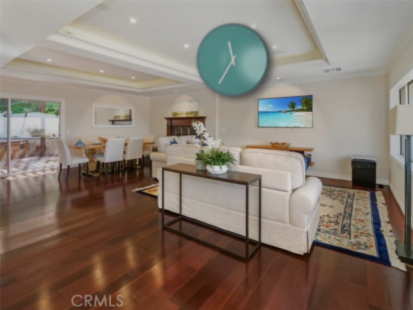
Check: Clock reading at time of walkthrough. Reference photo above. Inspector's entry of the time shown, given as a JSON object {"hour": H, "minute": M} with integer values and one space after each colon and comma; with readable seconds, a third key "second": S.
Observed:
{"hour": 11, "minute": 35}
